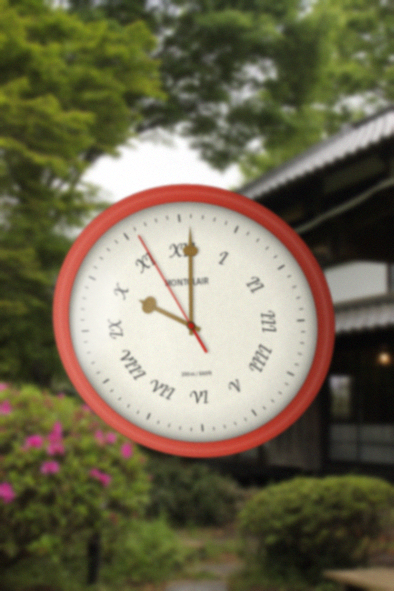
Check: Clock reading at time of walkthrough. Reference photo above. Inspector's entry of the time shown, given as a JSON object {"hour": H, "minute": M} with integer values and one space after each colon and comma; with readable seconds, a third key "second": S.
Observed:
{"hour": 10, "minute": 0, "second": 56}
